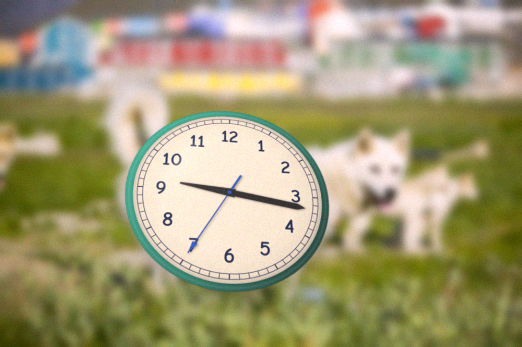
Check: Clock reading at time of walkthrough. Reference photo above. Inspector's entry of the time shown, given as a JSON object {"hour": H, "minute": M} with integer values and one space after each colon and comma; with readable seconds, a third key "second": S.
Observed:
{"hour": 9, "minute": 16, "second": 35}
